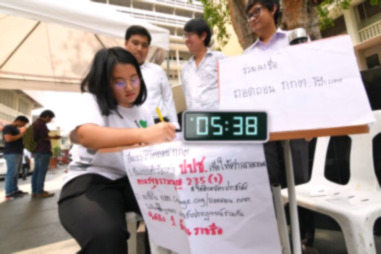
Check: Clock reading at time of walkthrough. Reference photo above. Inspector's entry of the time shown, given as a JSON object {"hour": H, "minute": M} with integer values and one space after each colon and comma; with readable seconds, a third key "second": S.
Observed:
{"hour": 5, "minute": 38}
